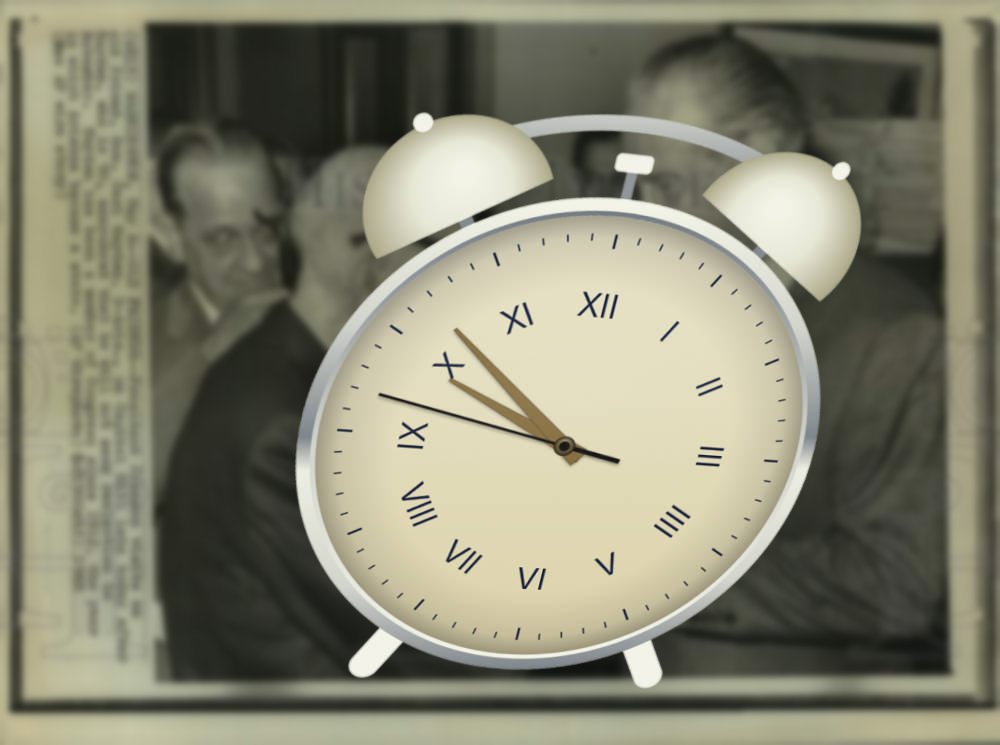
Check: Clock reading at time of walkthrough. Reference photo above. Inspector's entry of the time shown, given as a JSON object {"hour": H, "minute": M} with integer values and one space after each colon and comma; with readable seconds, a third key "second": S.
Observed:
{"hour": 9, "minute": 51, "second": 47}
